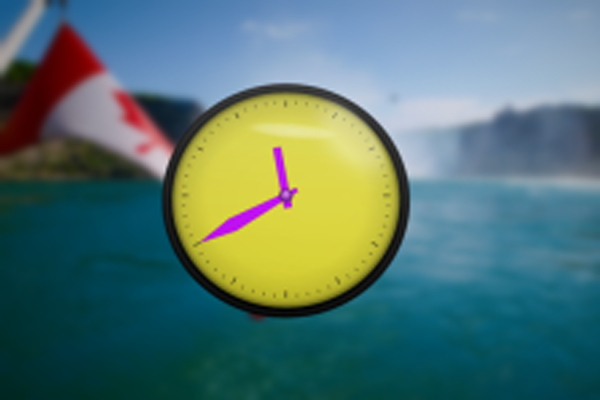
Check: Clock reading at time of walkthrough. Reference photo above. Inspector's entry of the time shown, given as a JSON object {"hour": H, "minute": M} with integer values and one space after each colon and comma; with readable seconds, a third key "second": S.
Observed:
{"hour": 11, "minute": 40}
